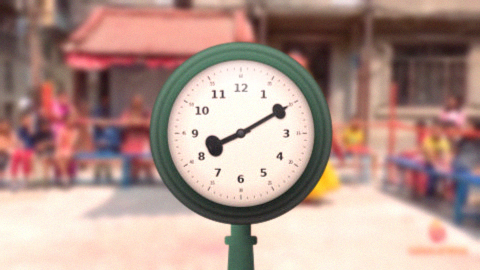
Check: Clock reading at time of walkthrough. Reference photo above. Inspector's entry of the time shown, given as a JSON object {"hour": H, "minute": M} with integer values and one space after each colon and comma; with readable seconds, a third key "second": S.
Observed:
{"hour": 8, "minute": 10}
